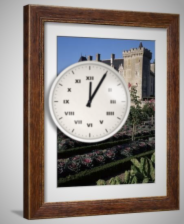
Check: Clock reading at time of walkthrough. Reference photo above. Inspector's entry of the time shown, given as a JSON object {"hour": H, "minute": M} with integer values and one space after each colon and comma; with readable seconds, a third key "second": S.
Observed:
{"hour": 12, "minute": 5}
